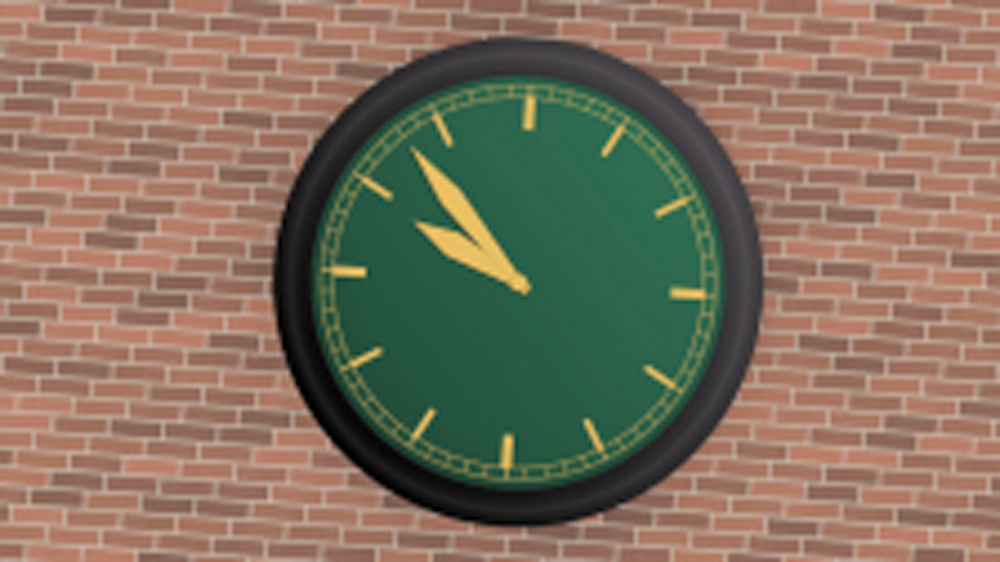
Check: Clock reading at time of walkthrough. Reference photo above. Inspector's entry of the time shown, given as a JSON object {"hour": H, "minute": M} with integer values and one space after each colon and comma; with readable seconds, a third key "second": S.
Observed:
{"hour": 9, "minute": 53}
